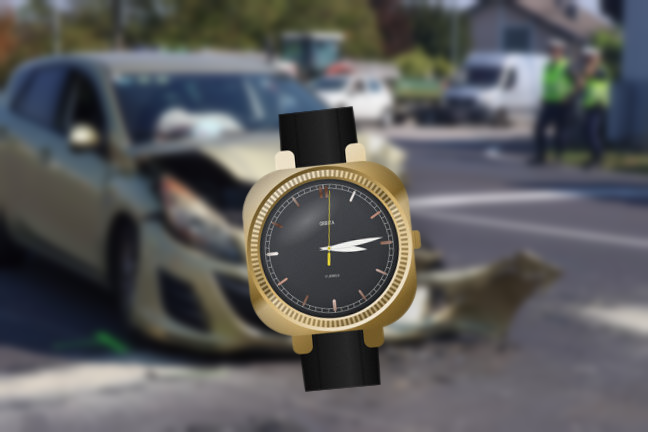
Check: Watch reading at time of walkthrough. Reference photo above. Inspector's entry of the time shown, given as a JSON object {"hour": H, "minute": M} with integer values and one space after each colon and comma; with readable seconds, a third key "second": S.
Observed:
{"hour": 3, "minute": 14, "second": 1}
